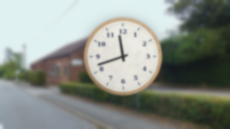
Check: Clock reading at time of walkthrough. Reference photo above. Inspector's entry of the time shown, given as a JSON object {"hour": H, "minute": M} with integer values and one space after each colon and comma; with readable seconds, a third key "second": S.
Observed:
{"hour": 11, "minute": 42}
